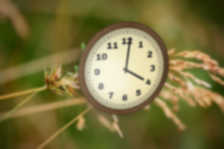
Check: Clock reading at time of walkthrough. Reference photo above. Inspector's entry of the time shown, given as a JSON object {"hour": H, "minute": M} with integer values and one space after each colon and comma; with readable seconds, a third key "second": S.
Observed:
{"hour": 4, "minute": 1}
